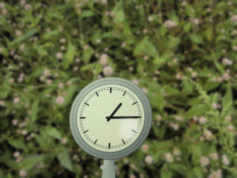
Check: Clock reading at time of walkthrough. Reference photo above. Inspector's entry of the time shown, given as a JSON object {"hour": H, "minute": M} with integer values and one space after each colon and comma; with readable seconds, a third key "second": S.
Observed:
{"hour": 1, "minute": 15}
